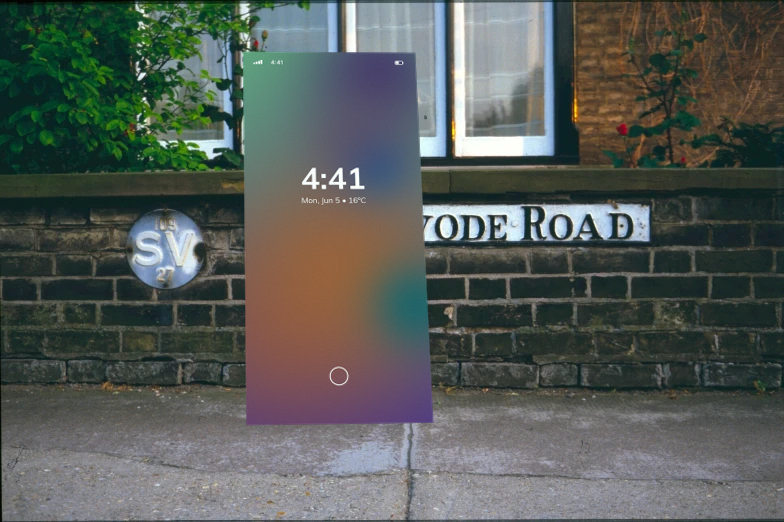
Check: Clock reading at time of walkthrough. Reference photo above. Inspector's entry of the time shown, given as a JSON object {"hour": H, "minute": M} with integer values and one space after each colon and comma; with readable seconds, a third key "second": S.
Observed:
{"hour": 4, "minute": 41}
